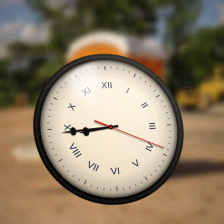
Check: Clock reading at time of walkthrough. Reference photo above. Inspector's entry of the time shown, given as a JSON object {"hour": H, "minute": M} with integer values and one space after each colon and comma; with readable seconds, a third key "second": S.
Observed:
{"hour": 8, "minute": 44, "second": 19}
